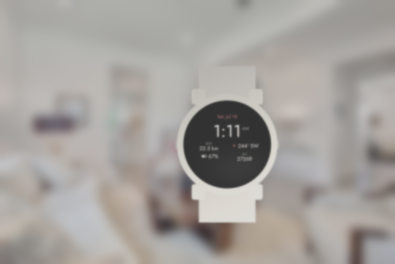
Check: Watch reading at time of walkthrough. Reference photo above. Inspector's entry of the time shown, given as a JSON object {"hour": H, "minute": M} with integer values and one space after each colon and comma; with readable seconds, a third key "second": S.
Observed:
{"hour": 1, "minute": 11}
